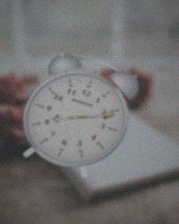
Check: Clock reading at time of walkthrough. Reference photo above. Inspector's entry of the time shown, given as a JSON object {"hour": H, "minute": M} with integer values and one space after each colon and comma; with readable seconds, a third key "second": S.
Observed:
{"hour": 8, "minute": 11}
